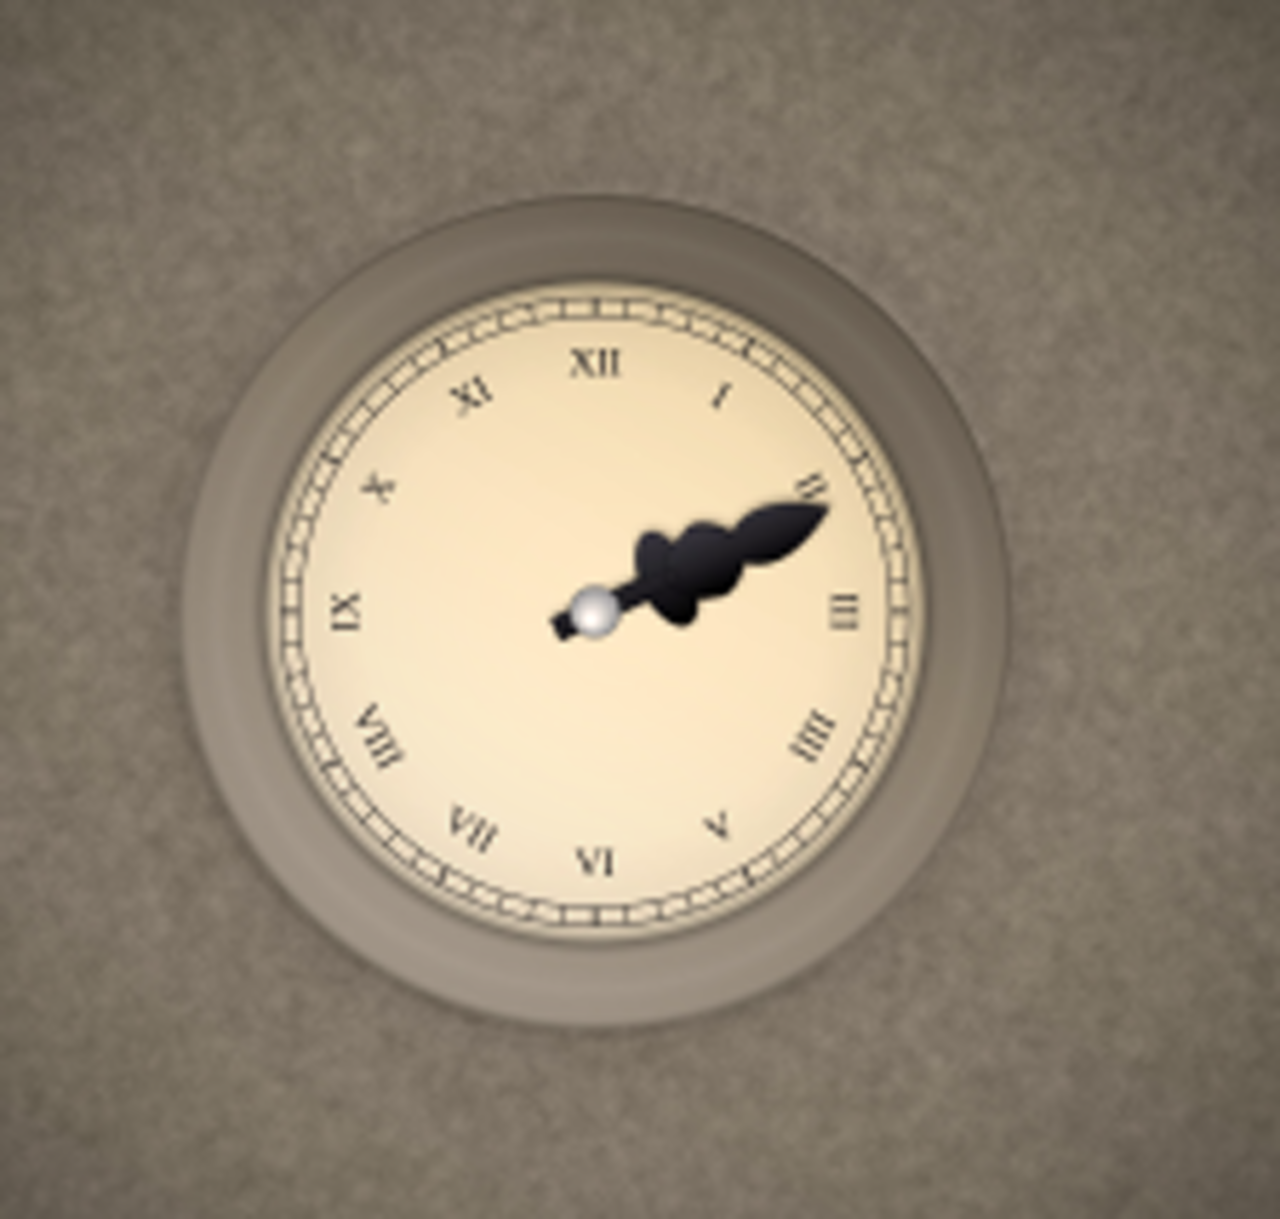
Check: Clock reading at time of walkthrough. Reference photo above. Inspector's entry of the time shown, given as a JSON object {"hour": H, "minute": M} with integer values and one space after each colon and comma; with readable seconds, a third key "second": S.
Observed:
{"hour": 2, "minute": 11}
